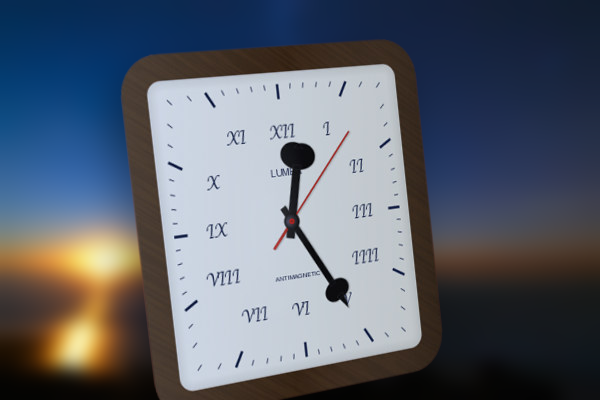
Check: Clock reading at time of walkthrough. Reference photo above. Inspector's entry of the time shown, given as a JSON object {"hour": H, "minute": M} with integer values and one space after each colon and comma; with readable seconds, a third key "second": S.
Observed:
{"hour": 12, "minute": 25, "second": 7}
